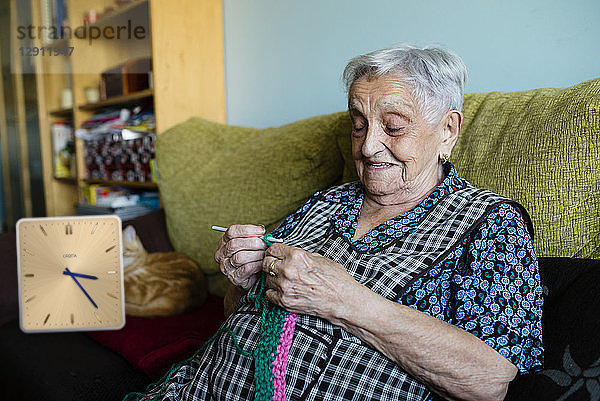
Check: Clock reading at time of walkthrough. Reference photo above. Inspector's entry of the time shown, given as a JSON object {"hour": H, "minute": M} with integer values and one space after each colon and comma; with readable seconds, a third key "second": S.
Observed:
{"hour": 3, "minute": 24}
